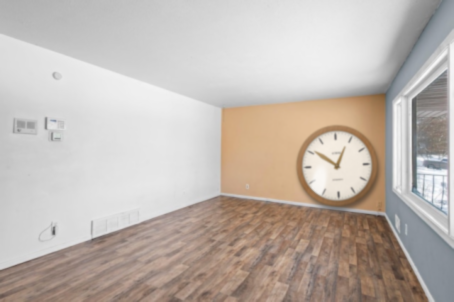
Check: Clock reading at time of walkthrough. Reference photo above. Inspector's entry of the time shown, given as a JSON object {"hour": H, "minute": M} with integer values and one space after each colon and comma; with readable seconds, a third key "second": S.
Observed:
{"hour": 12, "minute": 51}
